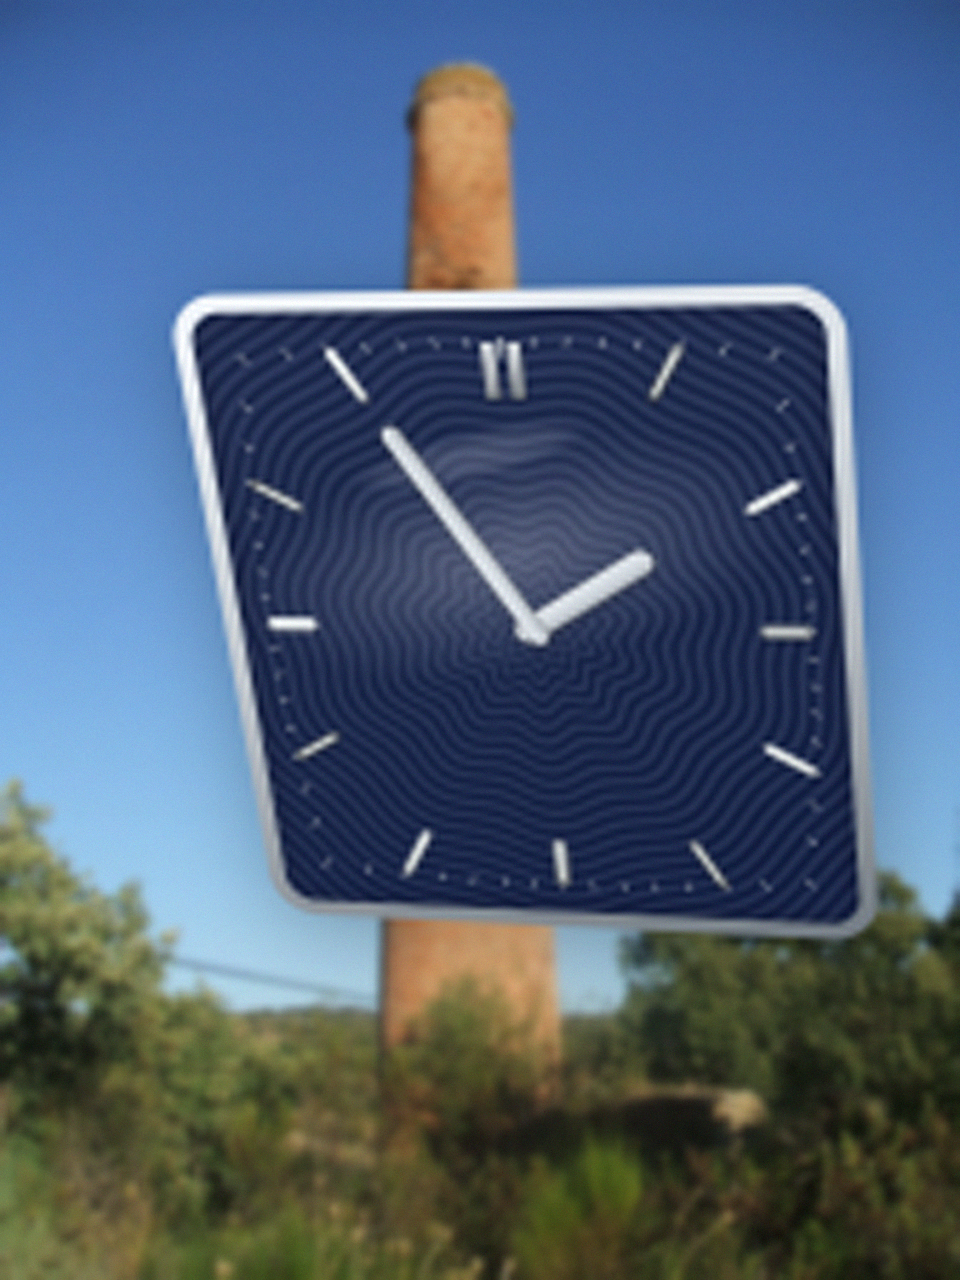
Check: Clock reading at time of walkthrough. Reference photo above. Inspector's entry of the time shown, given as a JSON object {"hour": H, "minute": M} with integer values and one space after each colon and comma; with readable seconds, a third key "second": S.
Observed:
{"hour": 1, "minute": 55}
